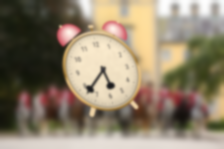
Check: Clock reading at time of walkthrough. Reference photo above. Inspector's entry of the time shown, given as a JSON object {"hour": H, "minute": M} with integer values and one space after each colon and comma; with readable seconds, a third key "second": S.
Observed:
{"hour": 5, "minute": 38}
